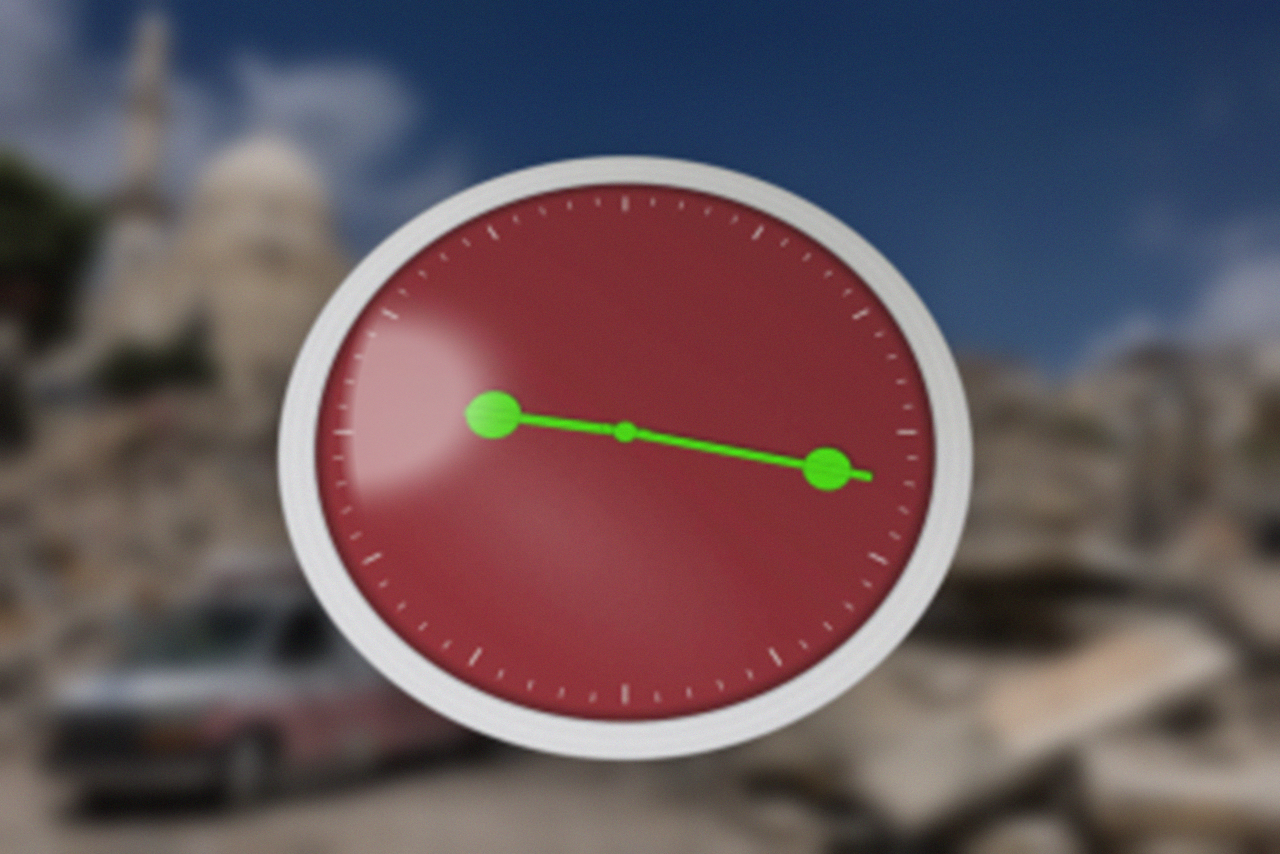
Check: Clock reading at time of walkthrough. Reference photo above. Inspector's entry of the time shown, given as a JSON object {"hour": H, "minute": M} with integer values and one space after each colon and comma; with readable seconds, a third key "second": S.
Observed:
{"hour": 9, "minute": 17}
